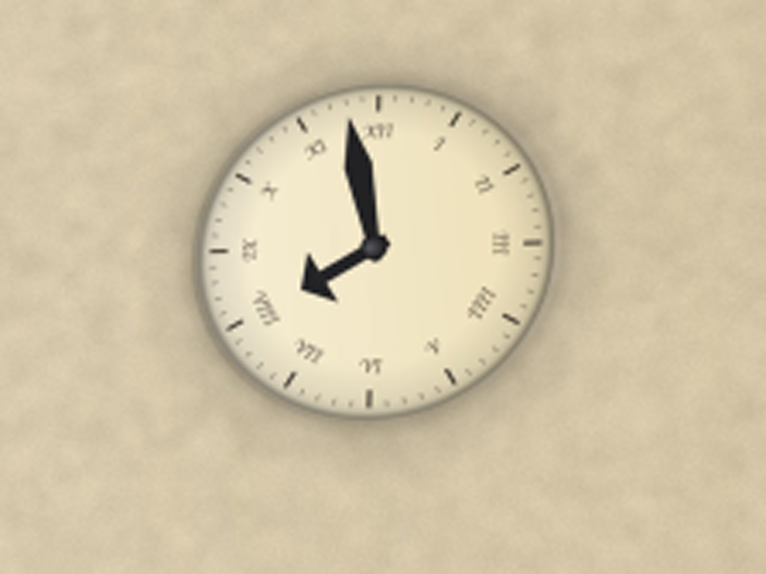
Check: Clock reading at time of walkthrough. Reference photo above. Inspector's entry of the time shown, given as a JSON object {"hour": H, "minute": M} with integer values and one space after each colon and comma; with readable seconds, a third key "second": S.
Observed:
{"hour": 7, "minute": 58}
